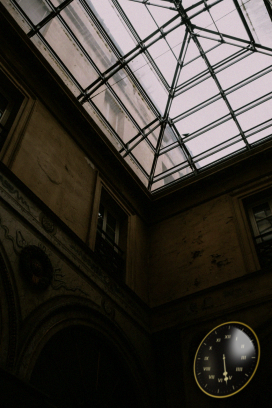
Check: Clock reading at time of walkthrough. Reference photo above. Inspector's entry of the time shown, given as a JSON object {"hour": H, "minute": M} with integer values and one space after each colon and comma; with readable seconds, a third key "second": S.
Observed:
{"hour": 5, "minute": 27}
